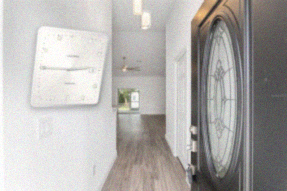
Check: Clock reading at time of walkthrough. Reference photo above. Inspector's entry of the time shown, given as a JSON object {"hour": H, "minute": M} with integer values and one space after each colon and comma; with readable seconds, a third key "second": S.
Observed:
{"hour": 2, "minute": 45}
